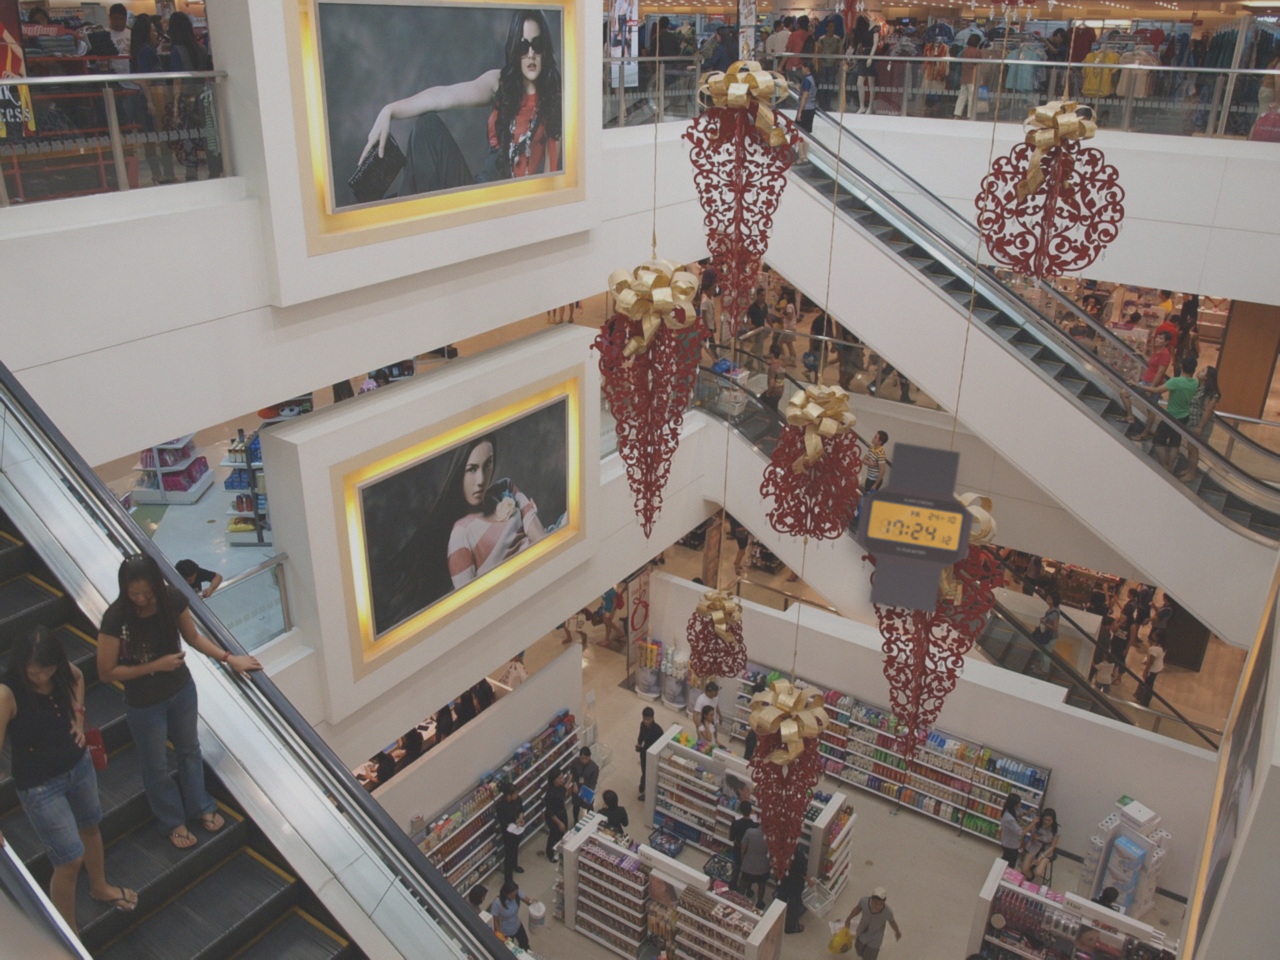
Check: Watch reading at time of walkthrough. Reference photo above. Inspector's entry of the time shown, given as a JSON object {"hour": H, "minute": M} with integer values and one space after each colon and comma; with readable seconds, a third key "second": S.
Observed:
{"hour": 17, "minute": 24}
